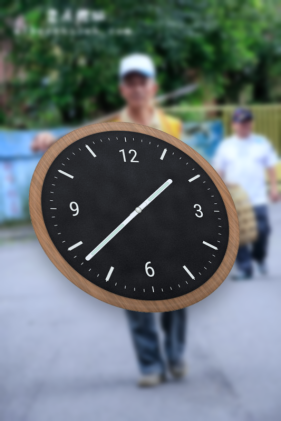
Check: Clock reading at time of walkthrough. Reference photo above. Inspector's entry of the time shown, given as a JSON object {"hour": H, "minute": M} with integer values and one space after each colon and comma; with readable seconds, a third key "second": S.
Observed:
{"hour": 1, "minute": 38}
